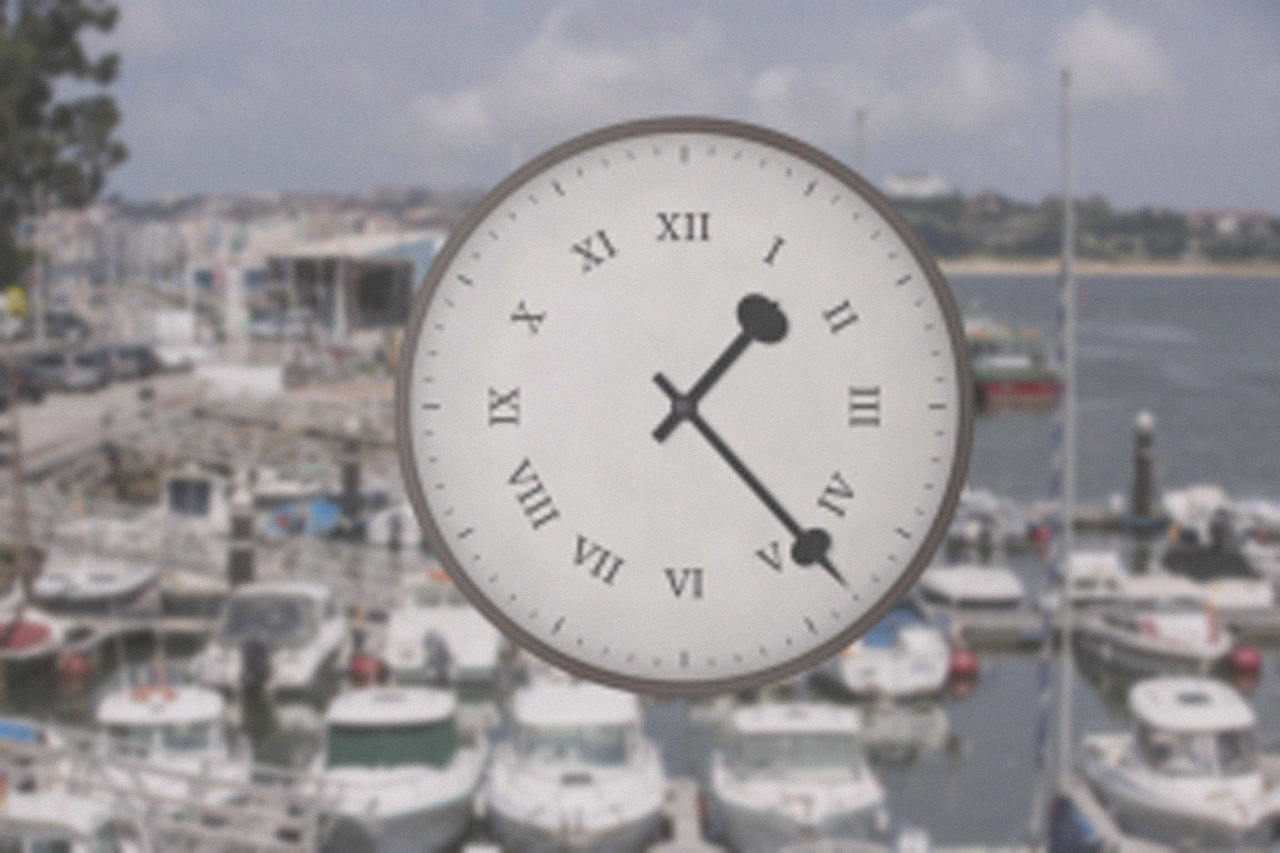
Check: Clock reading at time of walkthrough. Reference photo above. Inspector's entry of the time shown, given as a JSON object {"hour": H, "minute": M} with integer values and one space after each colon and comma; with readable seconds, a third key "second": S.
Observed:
{"hour": 1, "minute": 23}
